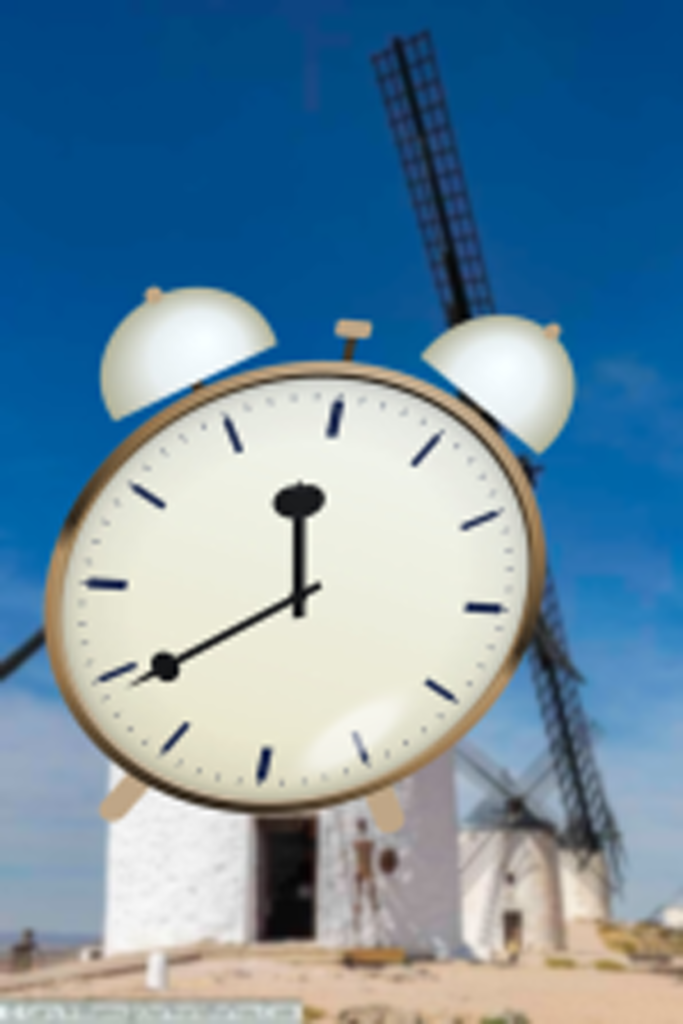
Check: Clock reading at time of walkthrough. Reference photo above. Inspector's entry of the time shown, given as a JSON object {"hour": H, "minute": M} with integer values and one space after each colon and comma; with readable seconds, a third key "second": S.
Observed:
{"hour": 11, "minute": 39}
